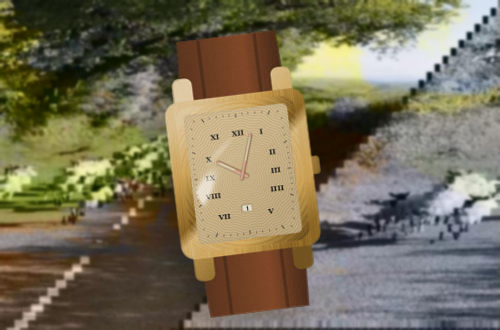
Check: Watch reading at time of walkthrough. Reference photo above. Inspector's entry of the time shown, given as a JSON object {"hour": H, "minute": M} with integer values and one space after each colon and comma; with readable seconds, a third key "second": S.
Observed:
{"hour": 10, "minute": 3}
